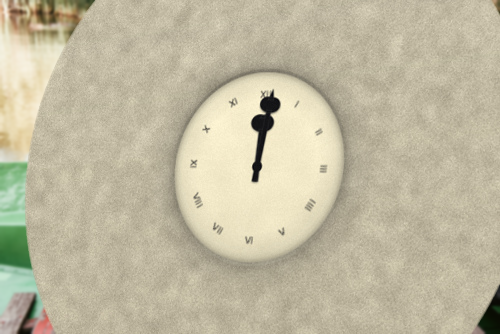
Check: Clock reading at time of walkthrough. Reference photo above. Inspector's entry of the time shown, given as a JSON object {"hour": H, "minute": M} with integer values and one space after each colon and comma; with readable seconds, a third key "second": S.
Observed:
{"hour": 12, "minute": 1}
